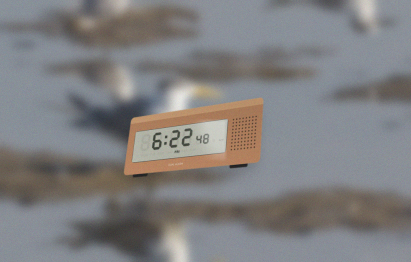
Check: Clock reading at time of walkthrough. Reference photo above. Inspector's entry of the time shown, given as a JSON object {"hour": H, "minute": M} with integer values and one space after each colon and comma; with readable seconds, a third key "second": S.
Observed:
{"hour": 6, "minute": 22, "second": 48}
